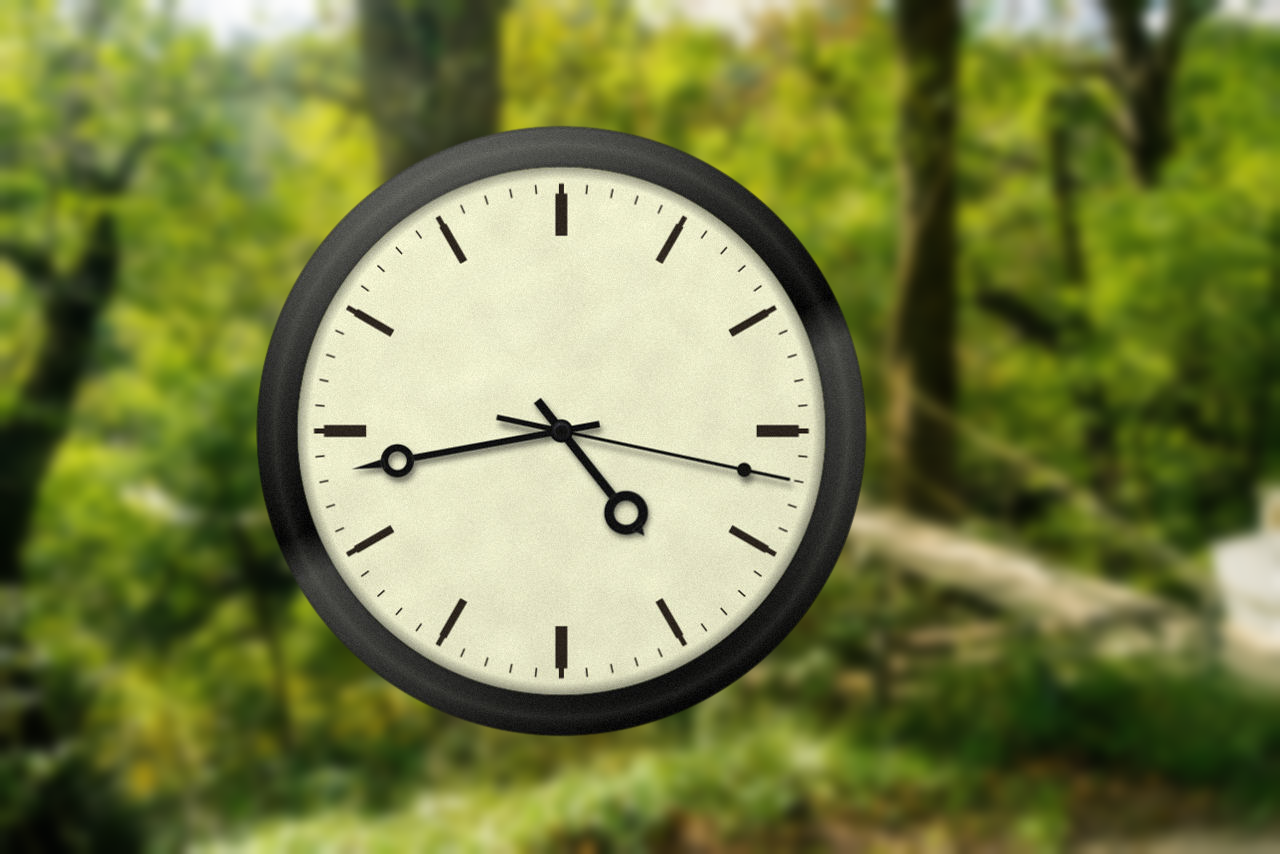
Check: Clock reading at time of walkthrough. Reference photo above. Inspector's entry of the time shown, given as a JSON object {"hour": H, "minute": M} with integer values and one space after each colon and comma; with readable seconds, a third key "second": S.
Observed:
{"hour": 4, "minute": 43, "second": 17}
